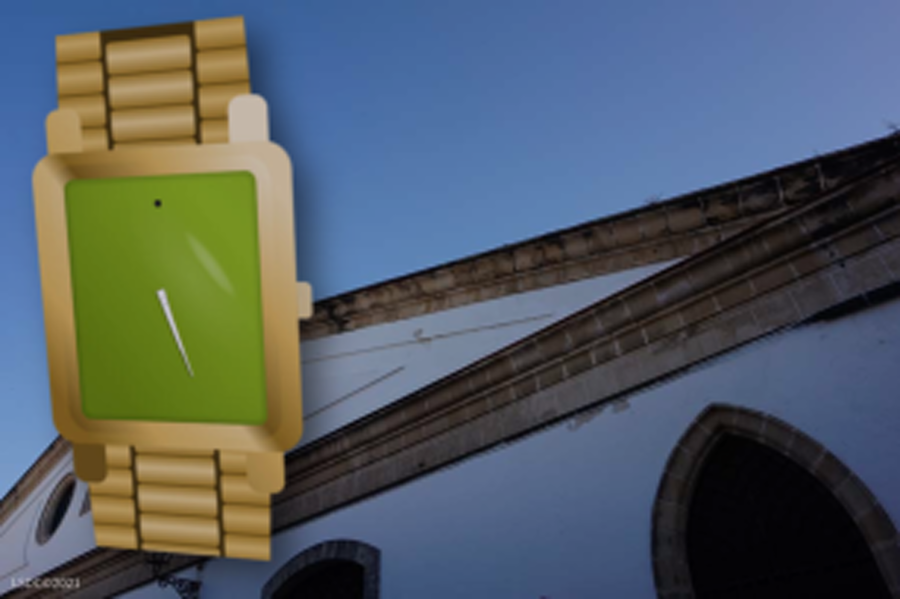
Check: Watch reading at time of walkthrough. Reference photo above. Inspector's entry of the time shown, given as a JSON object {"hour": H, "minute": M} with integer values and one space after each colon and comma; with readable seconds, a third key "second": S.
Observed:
{"hour": 5, "minute": 27}
